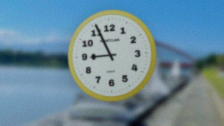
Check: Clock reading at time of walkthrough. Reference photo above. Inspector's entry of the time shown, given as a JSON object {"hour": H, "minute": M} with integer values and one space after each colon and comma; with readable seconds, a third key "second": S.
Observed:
{"hour": 8, "minute": 56}
